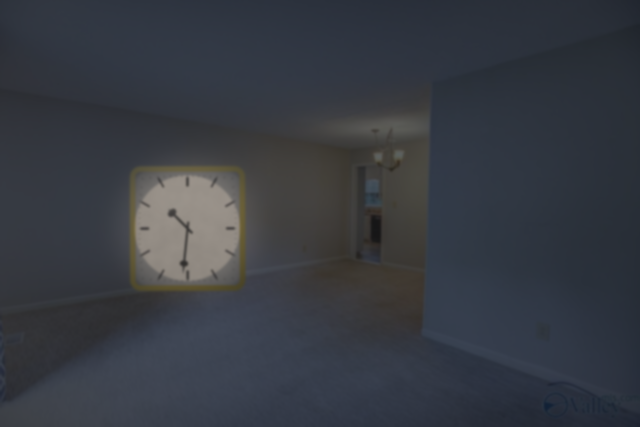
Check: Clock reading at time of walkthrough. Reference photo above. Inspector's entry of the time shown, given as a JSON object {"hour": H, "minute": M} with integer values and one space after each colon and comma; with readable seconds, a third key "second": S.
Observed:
{"hour": 10, "minute": 31}
